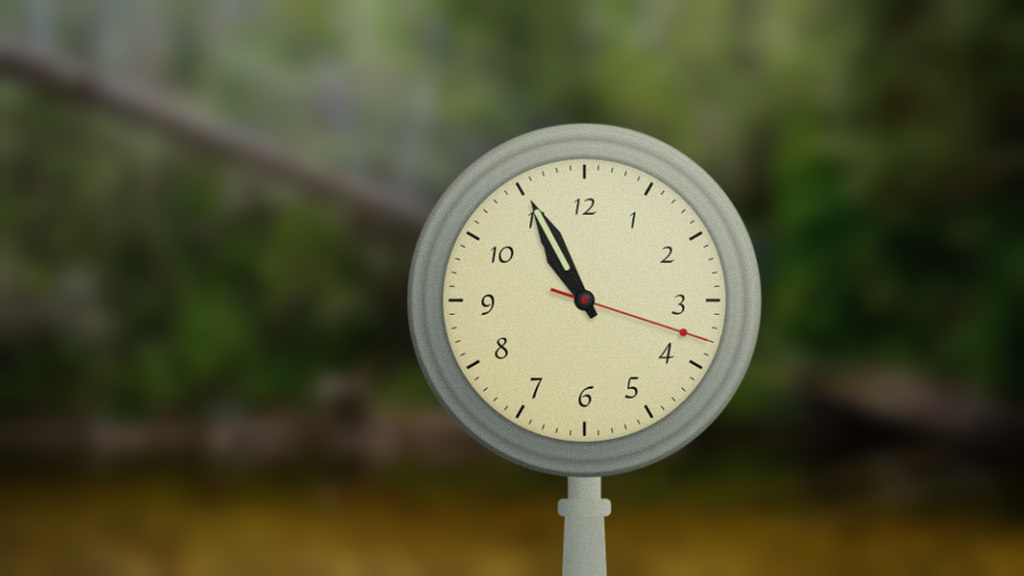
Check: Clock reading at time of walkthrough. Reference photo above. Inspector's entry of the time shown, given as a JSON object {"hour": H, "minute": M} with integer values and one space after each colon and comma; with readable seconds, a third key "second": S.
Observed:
{"hour": 10, "minute": 55, "second": 18}
